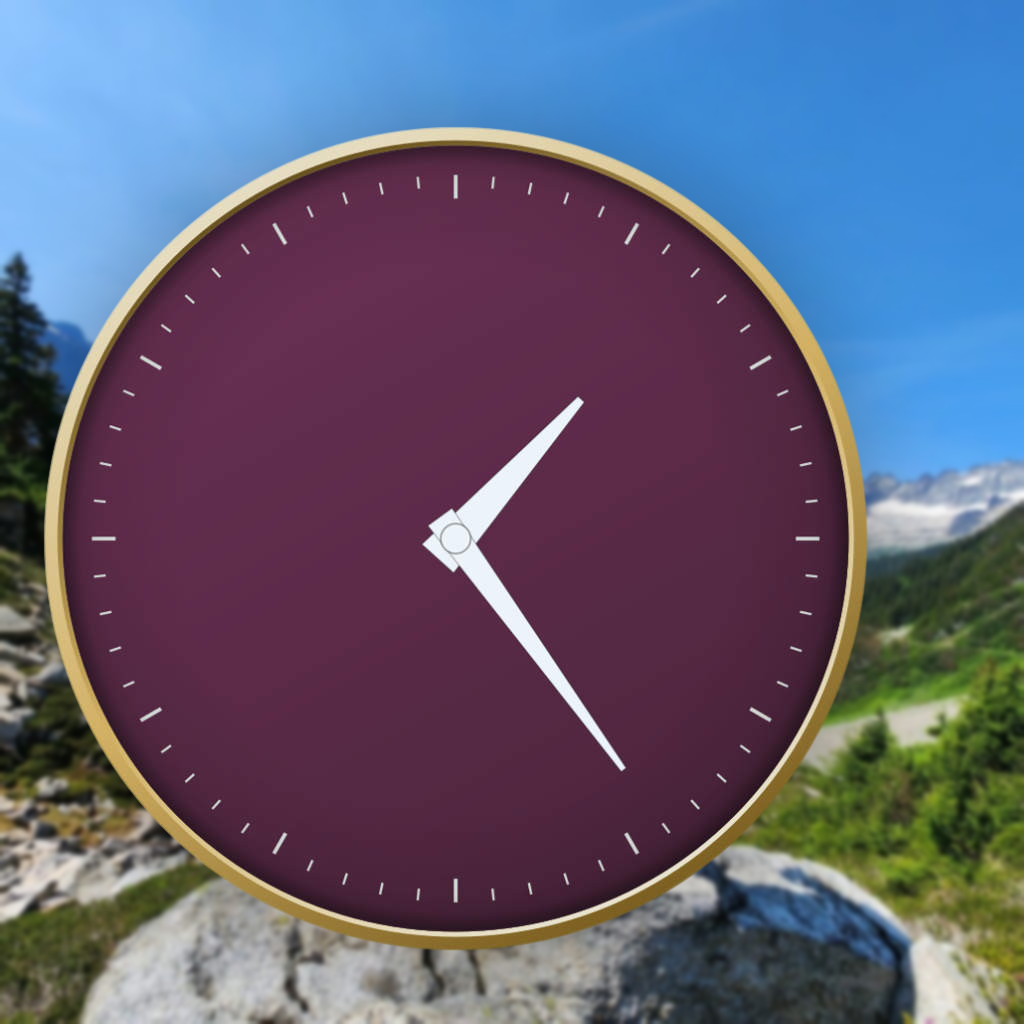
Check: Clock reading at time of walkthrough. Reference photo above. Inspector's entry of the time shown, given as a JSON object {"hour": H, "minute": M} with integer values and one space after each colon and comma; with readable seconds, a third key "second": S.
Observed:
{"hour": 1, "minute": 24}
